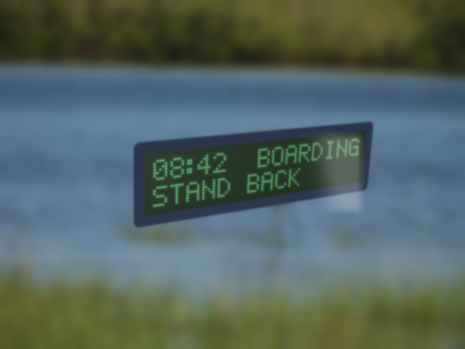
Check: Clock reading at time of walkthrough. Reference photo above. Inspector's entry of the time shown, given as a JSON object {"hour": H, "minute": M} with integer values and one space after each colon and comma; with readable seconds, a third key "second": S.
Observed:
{"hour": 8, "minute": 42}
